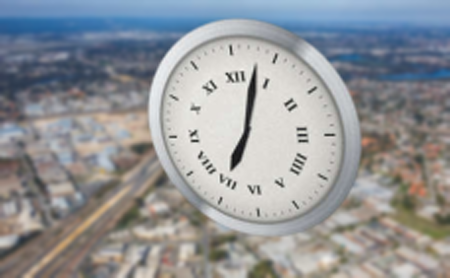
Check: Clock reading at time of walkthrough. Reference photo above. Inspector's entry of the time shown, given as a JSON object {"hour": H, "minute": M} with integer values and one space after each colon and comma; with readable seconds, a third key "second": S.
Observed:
{"hour": 7, "minute": 3}
